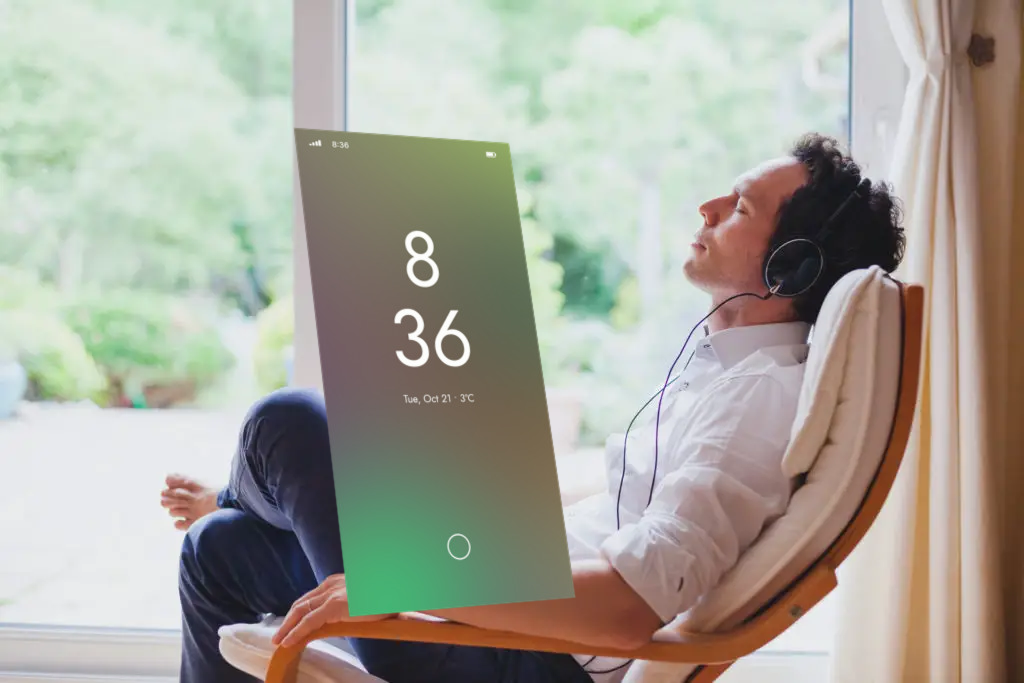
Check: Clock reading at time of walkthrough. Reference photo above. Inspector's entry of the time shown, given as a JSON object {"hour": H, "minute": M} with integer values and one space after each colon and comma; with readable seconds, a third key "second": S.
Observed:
{"hour": 8, "minute": 36}
